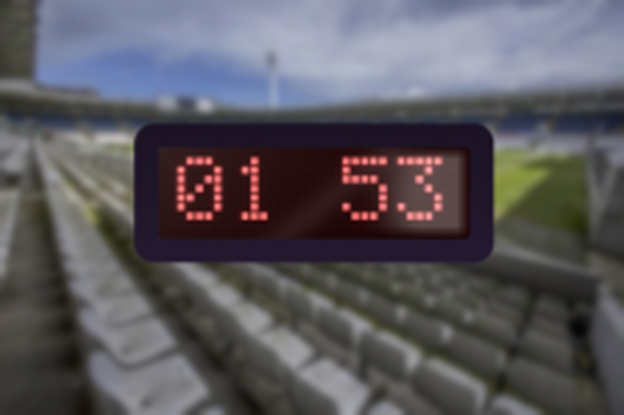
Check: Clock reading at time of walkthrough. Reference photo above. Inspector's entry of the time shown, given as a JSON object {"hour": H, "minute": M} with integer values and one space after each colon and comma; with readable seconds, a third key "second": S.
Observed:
{"hour": 1, "minute": 53}
